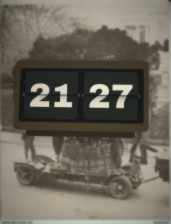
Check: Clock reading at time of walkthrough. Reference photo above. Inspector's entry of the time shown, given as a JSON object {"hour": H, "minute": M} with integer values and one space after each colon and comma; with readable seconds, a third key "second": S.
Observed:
{"hour": 21, "minute": 27}
